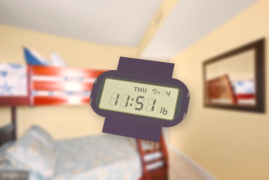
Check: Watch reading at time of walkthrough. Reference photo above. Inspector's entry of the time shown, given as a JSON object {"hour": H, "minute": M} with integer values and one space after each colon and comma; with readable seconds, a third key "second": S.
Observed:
{"hour": 11, "minute": 51, "second": 16}
